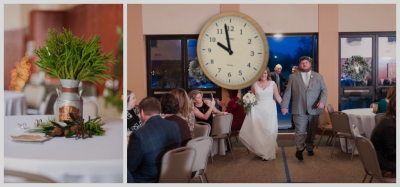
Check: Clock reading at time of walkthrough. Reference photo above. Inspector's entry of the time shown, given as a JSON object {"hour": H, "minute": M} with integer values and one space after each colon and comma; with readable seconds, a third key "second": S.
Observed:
{"hour": 9, "minute": 58}
